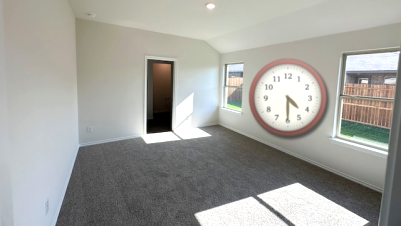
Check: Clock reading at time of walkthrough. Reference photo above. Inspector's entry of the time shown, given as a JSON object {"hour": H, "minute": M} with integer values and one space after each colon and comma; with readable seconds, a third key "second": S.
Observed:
{"hour": 4, "minute": 30}
